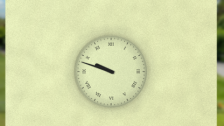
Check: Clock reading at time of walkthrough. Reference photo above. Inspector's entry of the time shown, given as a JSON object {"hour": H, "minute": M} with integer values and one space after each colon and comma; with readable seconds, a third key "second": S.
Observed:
{"hour": 9, "minute": 48}
